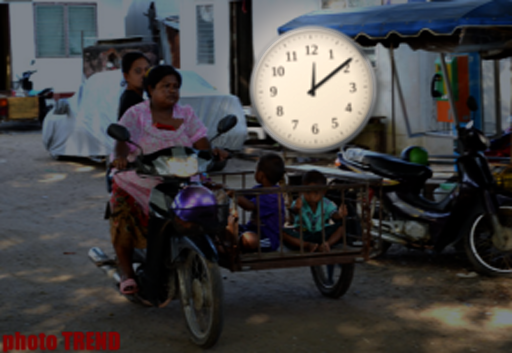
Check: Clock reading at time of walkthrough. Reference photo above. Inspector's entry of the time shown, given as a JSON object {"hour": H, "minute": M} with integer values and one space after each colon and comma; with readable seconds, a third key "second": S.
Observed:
{"hour": 12, "minute": 9}
